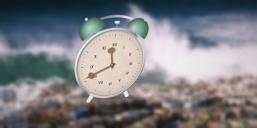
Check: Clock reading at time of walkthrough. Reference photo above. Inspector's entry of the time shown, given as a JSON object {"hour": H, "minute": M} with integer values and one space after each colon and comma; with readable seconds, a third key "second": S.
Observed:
{"hour": 11, "minute": 41}
